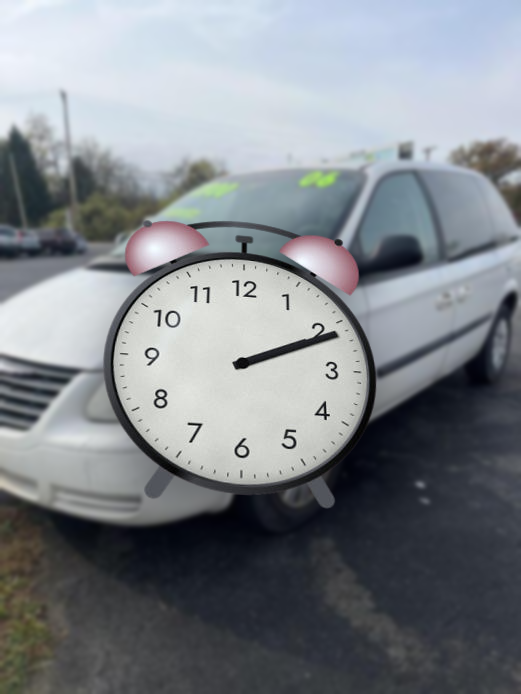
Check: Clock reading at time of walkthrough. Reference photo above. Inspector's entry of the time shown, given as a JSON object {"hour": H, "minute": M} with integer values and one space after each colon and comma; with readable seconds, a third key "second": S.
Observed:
{"hour": 2, "minute": 11}
